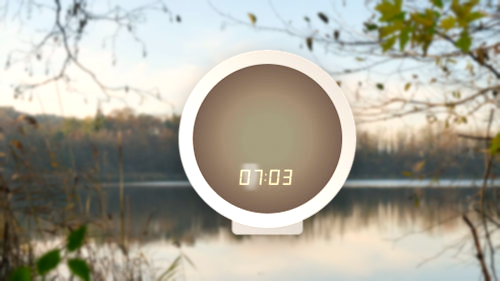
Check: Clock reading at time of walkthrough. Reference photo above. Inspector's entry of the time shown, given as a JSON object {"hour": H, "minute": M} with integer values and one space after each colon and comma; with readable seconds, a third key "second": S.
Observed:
{"hour": 7, "minute": 3}
